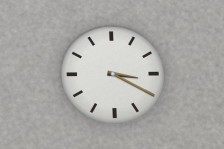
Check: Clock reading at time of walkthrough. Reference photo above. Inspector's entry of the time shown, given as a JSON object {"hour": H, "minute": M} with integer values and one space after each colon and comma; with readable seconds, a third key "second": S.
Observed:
{"hour": 3, "minute": 20}
